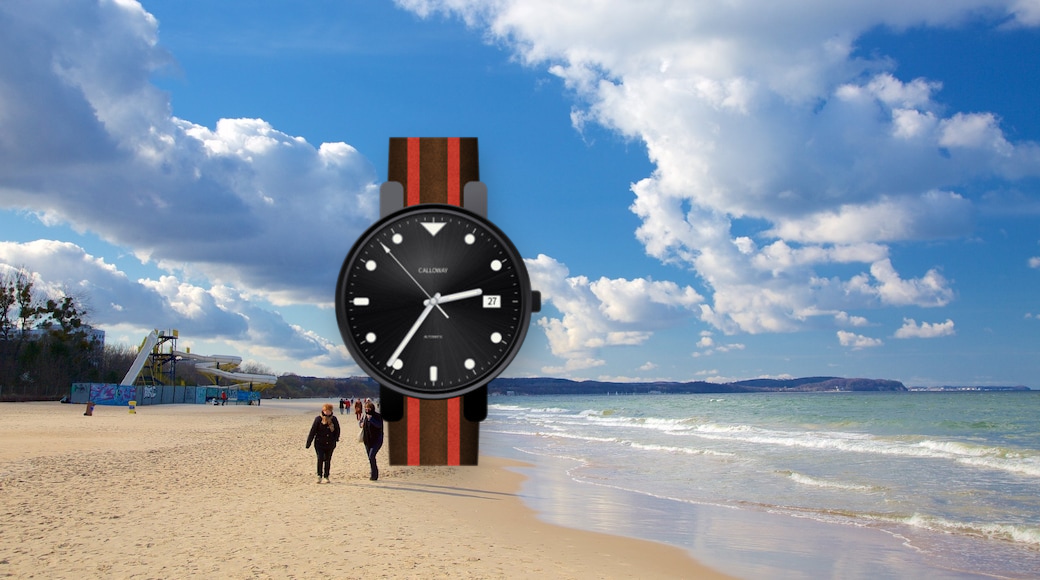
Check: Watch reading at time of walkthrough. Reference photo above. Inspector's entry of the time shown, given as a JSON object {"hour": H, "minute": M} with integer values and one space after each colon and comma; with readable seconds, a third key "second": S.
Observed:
{"hour": 2, "minute": 35, "second": 53}
